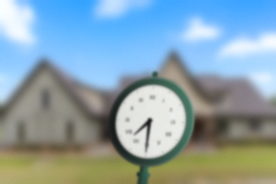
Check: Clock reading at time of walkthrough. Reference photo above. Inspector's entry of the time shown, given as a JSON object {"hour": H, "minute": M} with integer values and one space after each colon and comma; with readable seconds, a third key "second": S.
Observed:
{"hour": 7, "minute": 30}
